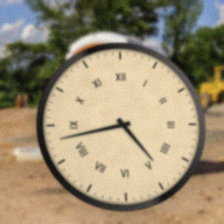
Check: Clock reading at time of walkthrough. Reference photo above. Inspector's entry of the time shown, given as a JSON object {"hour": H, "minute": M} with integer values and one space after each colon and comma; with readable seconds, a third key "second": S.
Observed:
{"hour": 4, "minute": 43}
